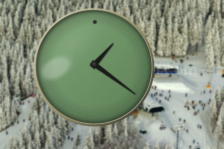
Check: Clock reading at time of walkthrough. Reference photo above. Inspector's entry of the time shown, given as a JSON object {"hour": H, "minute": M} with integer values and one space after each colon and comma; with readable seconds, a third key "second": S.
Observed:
{"hour": 1, "minute": 21}
